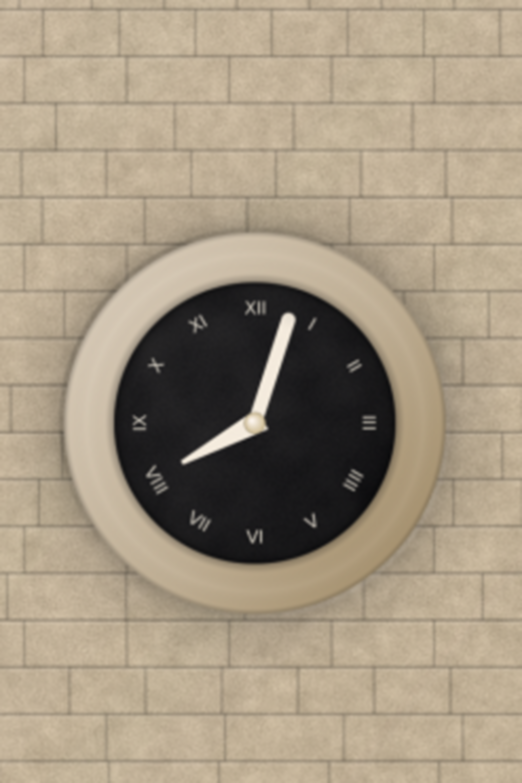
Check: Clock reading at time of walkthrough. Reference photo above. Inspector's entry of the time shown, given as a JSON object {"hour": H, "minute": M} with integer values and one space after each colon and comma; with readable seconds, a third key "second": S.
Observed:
{"hour": 8, "minute": 3}
